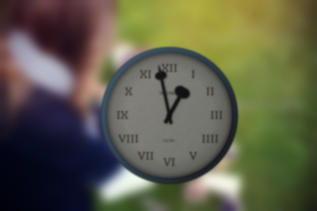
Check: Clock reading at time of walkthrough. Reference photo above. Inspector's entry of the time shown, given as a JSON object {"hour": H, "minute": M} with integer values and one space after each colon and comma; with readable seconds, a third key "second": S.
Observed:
{"hour": 12, "minute": 58}
